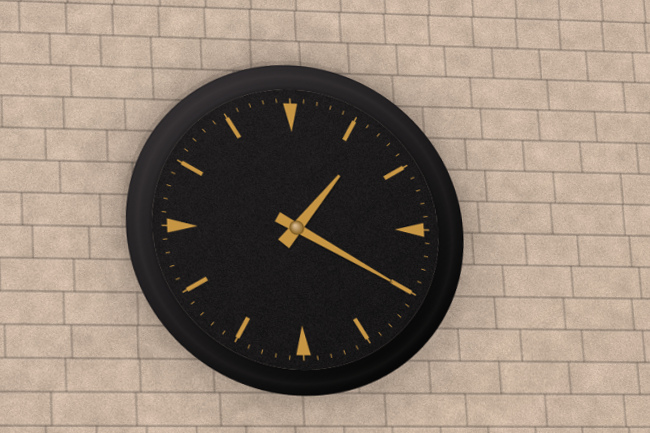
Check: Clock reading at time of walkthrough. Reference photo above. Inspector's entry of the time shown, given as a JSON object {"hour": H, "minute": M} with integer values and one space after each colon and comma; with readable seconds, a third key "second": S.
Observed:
{"hour": 1, "minute": 20}
